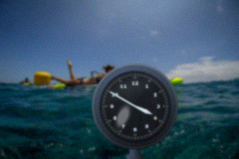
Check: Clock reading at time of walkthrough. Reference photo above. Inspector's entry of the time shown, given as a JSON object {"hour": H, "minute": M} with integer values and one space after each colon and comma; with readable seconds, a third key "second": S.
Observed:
{"hour": 3, "minute": 50}
